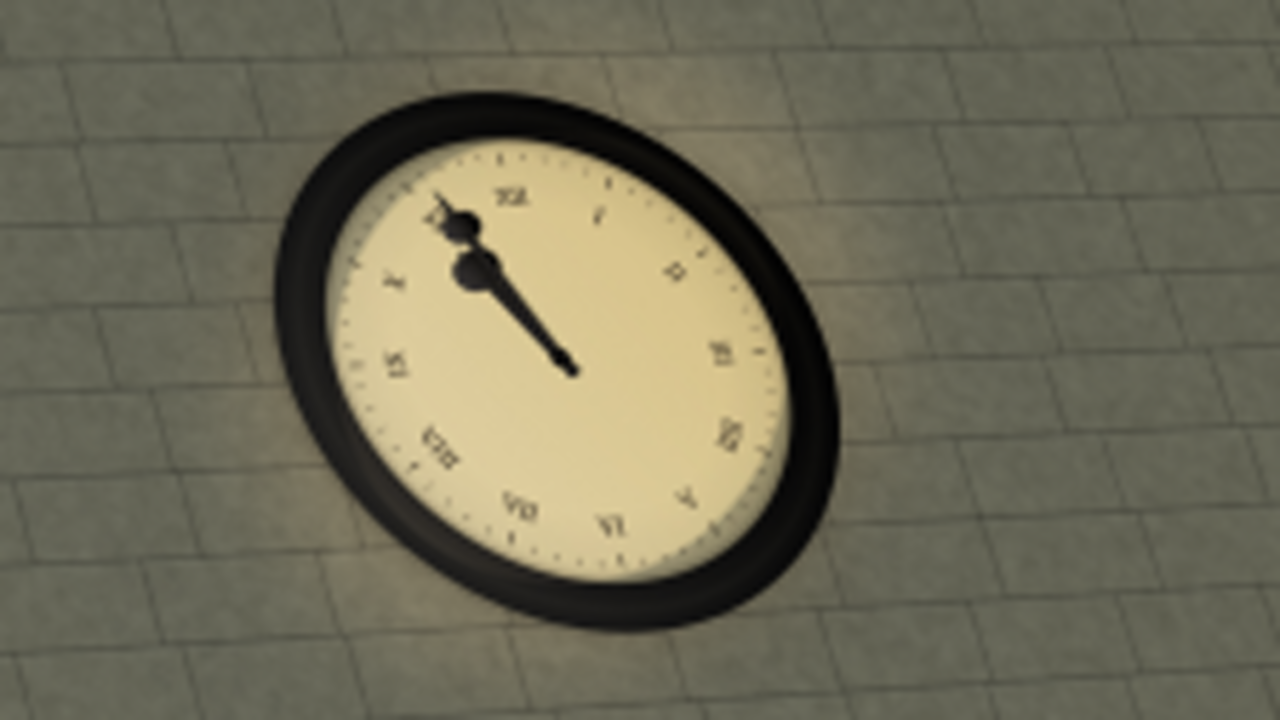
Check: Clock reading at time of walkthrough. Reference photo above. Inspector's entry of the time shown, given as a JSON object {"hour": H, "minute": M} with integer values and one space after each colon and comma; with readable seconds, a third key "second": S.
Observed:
{"hour": 10, "minute": 56}
